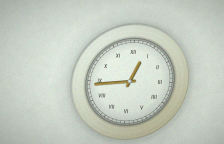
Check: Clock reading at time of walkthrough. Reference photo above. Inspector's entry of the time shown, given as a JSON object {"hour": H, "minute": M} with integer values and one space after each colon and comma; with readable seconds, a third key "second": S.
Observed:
{"hour": 12, "minute": 44}
